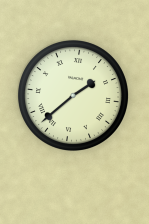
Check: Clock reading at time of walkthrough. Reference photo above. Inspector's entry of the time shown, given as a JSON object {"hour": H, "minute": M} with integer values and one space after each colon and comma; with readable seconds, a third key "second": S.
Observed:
{"hour": 1, "minute": 37}
